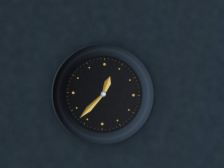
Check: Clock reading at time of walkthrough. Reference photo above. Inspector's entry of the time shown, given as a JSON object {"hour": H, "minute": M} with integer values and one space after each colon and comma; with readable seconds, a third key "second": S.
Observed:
{"hour": 12, "minute": 37}
